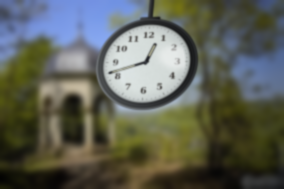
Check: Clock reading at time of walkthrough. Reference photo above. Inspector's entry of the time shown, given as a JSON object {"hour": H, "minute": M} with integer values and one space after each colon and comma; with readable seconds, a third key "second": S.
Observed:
{"hour": 12, "minute": 42}
